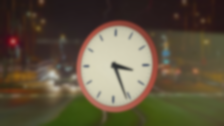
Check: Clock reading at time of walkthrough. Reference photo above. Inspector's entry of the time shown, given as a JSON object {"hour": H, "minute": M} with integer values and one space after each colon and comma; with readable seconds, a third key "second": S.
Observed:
{"hour": 3, "minute": 26}
